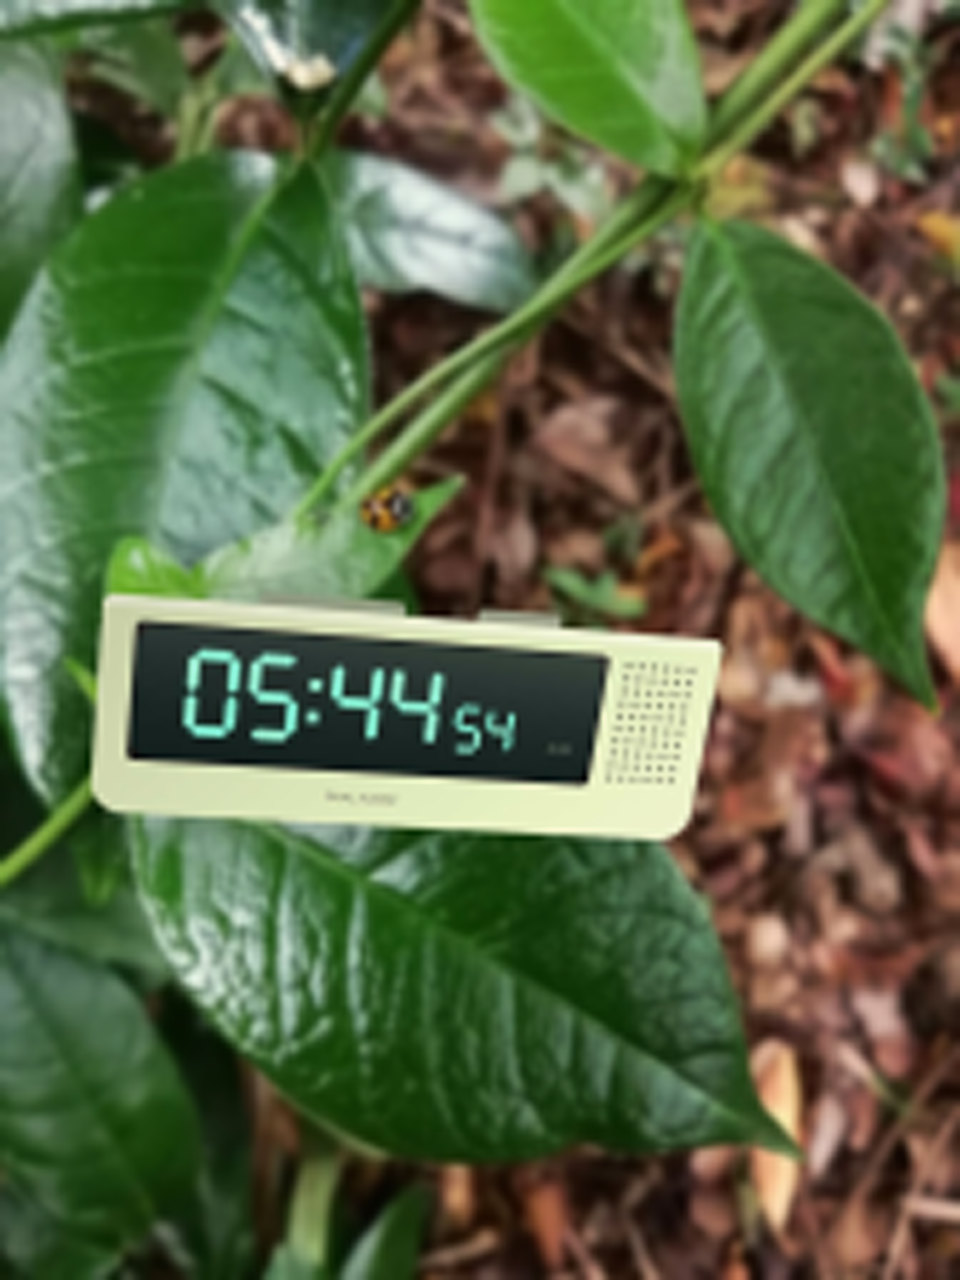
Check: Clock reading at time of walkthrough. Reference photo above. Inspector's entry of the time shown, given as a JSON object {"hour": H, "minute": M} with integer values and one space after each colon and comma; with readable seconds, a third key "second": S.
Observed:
{"hour": 5, "minute": 44, "second": 54}
